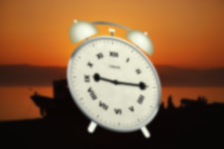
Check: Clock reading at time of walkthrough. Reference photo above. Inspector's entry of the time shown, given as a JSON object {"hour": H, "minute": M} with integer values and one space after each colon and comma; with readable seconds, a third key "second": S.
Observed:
{"hour": 9, "minute": 15}
